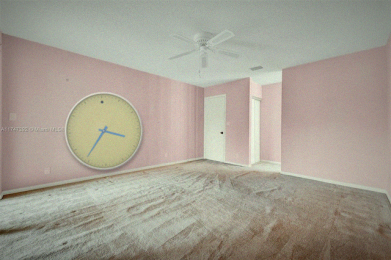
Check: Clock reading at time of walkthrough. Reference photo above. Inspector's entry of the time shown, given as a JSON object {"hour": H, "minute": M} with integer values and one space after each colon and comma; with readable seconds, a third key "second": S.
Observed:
{"hour": 3, "minute": 36}
